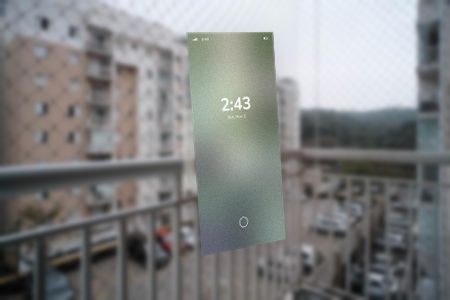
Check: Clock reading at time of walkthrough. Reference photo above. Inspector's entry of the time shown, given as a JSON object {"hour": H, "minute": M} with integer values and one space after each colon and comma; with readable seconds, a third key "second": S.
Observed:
{"hour": 2, "minute": 43}
